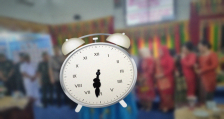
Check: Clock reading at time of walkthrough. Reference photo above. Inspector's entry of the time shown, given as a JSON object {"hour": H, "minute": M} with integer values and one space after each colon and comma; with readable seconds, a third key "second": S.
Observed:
{"hour": 6, "minute": 31}
